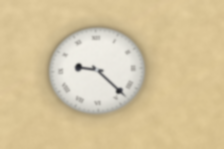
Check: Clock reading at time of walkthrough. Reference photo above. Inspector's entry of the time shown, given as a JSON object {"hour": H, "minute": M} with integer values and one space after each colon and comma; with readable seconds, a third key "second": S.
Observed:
{"hour": 9, "minute": 23}
